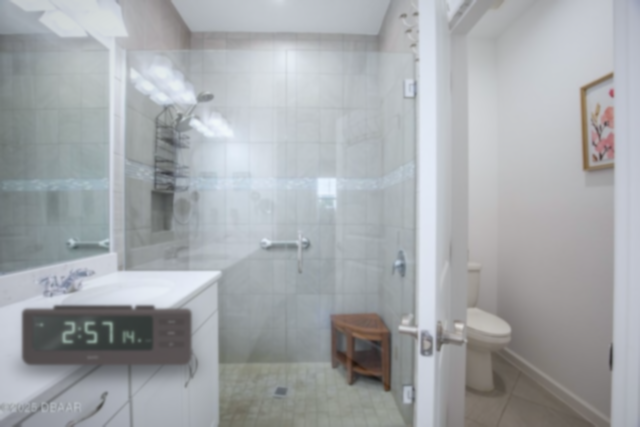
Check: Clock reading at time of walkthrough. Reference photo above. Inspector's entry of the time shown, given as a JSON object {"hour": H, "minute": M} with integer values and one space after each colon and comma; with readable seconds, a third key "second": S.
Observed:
{"hour": 2, "minute": 57}
